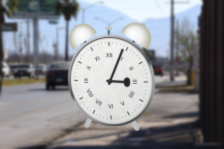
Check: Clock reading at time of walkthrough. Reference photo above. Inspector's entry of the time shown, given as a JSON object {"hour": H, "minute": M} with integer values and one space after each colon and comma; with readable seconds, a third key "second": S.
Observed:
{"hour": 3, "minute": 4}
